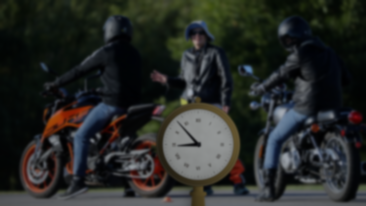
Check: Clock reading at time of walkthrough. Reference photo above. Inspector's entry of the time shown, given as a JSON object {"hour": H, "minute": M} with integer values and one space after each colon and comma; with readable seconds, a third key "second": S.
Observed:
{"hour": 8, "minute": 53}
